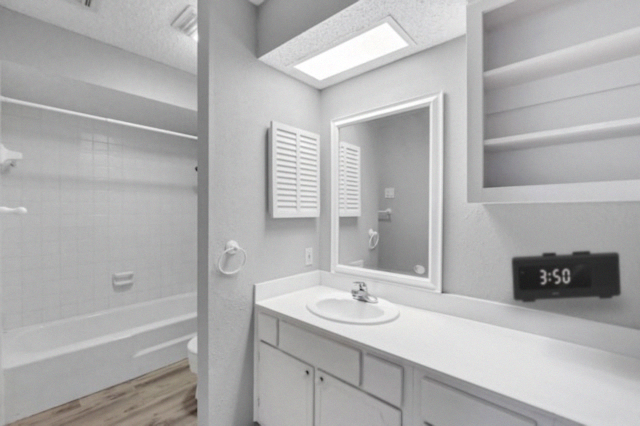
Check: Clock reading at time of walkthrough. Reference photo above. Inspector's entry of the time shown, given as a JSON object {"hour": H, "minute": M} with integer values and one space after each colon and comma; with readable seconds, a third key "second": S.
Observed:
{"hour": 3, "minute": 50}
